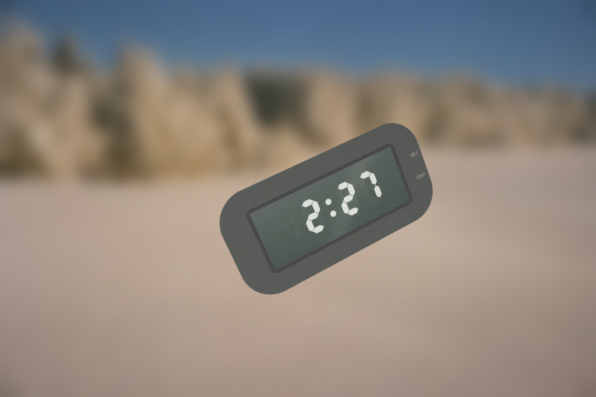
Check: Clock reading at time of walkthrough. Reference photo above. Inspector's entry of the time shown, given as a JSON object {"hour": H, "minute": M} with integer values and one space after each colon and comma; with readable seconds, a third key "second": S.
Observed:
{"hour": 2, "minute": 27}
